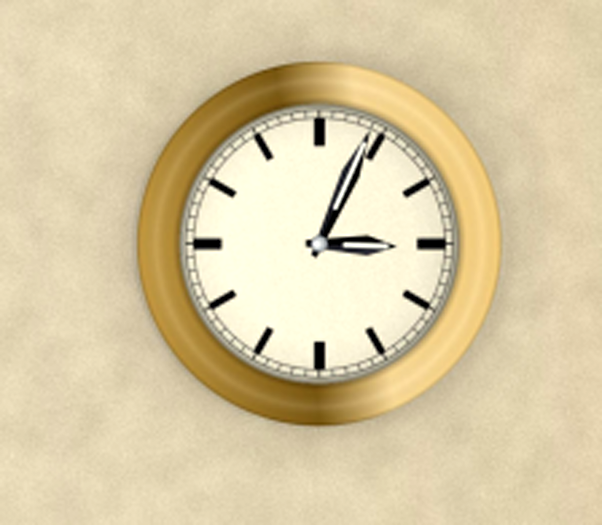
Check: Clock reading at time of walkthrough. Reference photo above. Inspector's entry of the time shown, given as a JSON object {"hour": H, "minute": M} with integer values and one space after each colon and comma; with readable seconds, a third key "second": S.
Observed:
{"hour": 3, "minute": 4}
